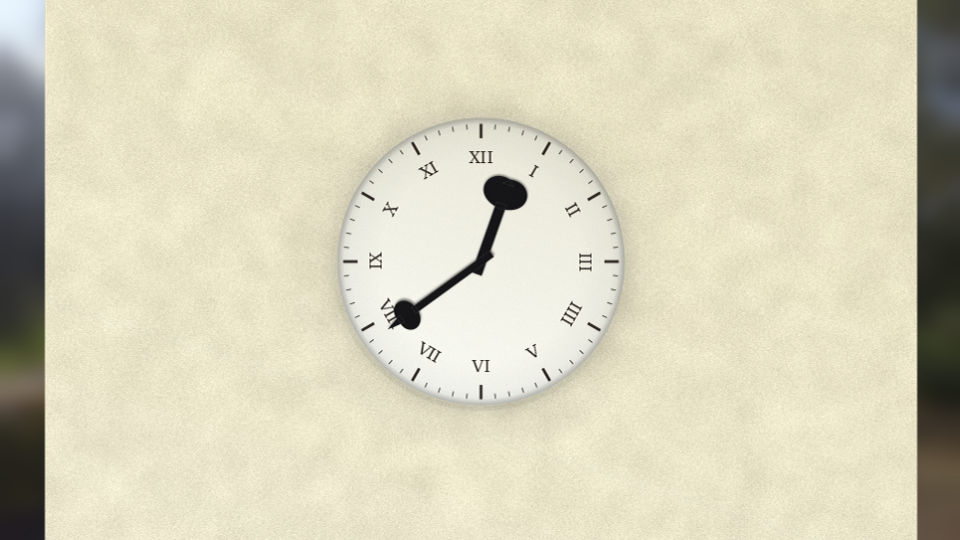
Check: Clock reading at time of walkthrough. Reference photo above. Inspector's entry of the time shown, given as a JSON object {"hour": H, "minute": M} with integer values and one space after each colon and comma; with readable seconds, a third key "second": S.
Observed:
{"hour": 12, "minute": 39}
